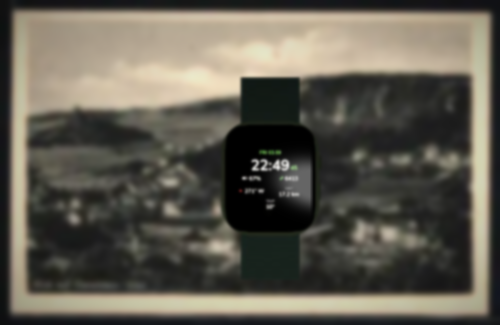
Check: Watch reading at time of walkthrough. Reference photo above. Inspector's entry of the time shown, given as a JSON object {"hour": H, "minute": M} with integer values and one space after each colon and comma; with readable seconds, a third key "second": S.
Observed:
{"hour": 22, "minute": 49}
